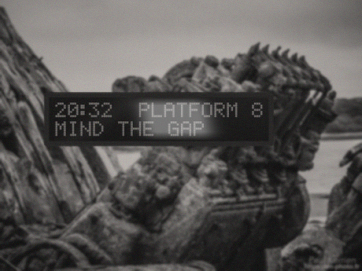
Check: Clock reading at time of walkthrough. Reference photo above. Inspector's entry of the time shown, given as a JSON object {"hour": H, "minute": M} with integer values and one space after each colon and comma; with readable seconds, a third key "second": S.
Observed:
{"hour": 20, "minute": 32}
